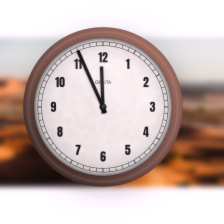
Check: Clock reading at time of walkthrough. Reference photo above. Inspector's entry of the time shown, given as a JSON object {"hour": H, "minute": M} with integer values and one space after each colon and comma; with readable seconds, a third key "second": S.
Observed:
{"hour": 11, "minute": 56}
